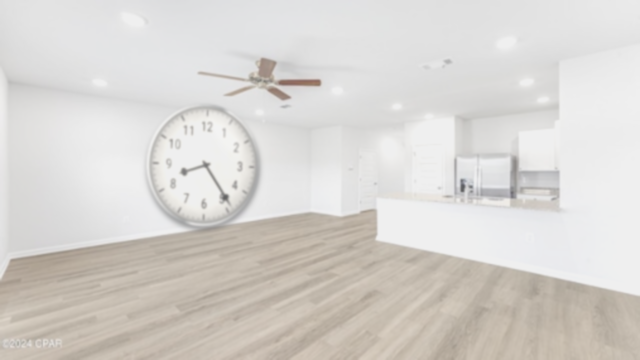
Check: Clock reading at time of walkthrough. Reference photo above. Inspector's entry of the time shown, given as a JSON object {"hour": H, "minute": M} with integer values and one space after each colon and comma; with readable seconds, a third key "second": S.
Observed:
{"hour": 8, "minute": 24}
